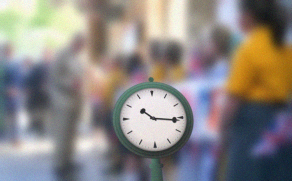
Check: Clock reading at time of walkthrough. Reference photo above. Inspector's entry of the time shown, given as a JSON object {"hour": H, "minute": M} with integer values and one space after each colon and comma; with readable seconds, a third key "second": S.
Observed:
{"hour": 10, "minute": 16}
